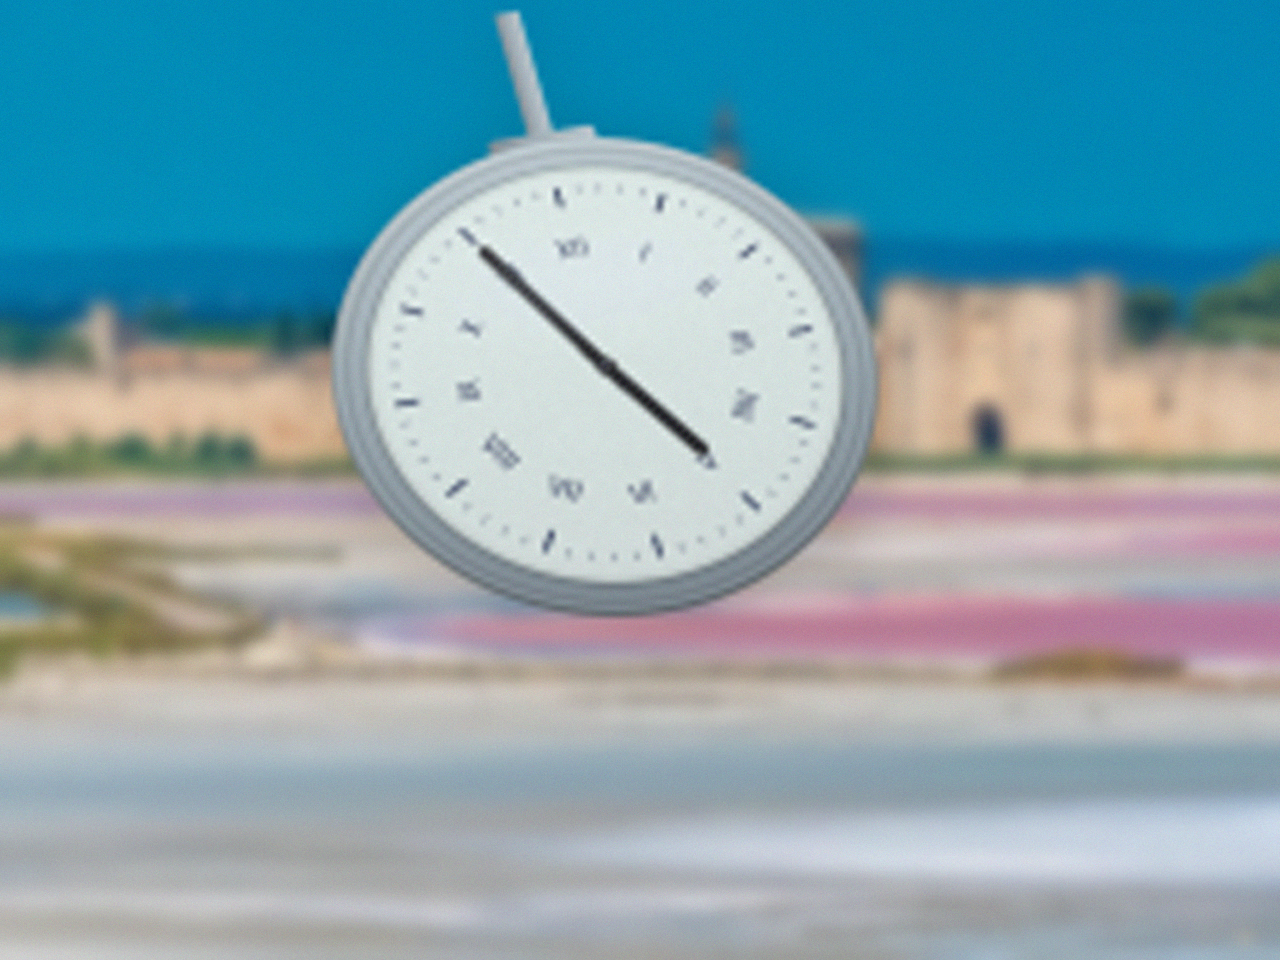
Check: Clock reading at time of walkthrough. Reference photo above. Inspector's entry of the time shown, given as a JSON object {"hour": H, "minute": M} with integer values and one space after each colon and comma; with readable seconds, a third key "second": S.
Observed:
{"hour": 4, "minute": 55}
